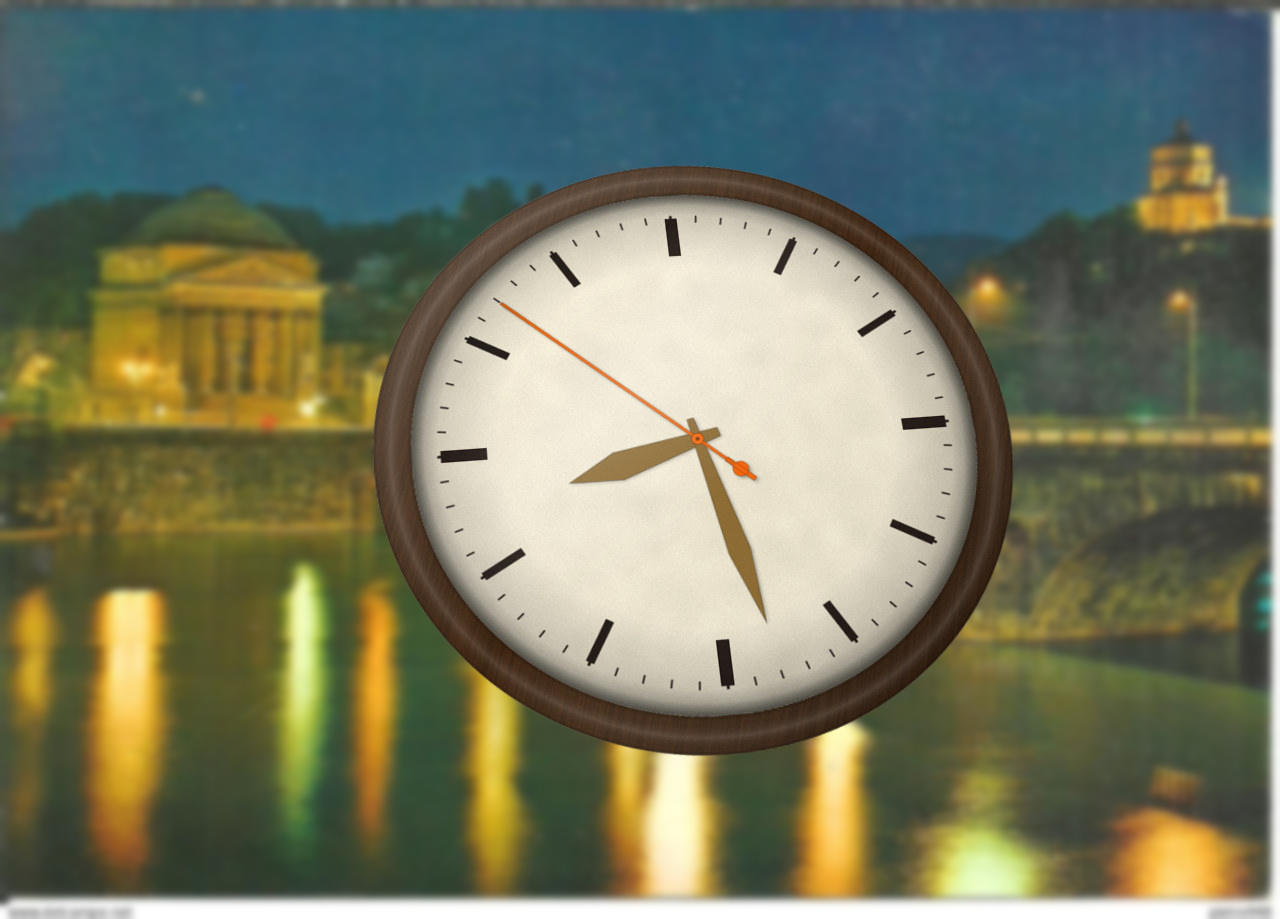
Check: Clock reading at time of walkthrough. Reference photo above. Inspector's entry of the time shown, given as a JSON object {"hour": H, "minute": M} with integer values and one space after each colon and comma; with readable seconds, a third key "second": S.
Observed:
{"hour": 8, "minute": 27, "second": 52}
